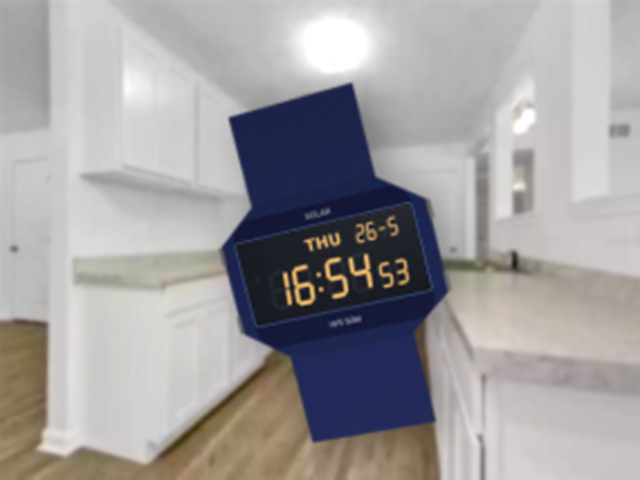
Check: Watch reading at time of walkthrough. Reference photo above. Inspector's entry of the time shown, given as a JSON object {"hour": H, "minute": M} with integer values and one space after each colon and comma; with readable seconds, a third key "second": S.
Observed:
{"hour": 16, "minute": 54, "second": 53}
